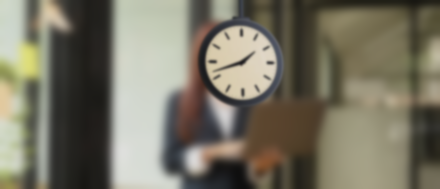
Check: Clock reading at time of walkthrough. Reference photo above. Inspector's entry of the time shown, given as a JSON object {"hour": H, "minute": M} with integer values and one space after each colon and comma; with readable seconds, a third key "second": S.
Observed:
{"hour": 1, "minute": 42}
